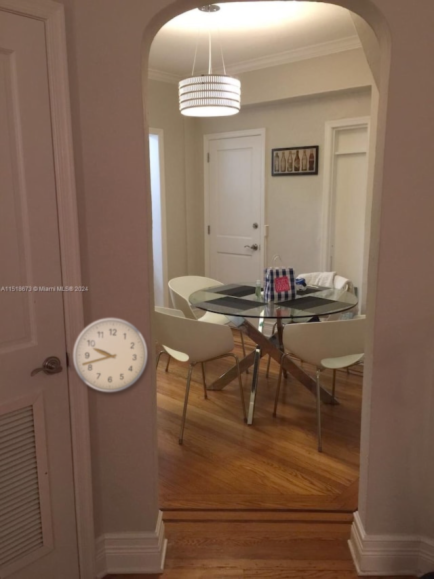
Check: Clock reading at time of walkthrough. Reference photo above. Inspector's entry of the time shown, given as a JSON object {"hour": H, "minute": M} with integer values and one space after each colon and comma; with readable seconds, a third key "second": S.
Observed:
{"hour": 9, "minute": 42}
